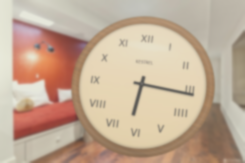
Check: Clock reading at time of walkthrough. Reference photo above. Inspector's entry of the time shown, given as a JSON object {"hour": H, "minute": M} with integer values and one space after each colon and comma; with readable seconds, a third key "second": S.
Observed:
{"hour": 6, "minute": 16}
